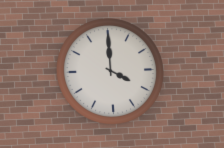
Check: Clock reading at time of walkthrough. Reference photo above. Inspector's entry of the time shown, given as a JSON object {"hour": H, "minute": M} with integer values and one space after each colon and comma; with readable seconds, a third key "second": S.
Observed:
{"hour": 4, "minute": 0}
